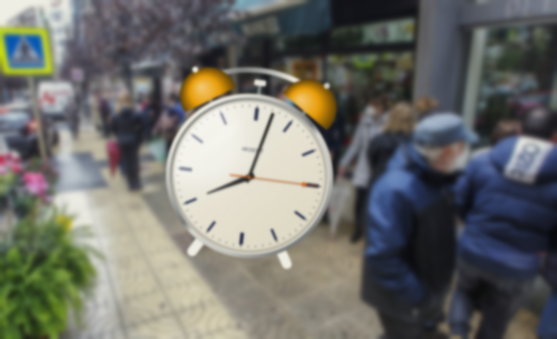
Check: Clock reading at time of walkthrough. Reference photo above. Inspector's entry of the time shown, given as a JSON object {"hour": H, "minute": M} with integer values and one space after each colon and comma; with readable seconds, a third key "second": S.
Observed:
{"hour": 8, "minute": 2, "second": 15}
